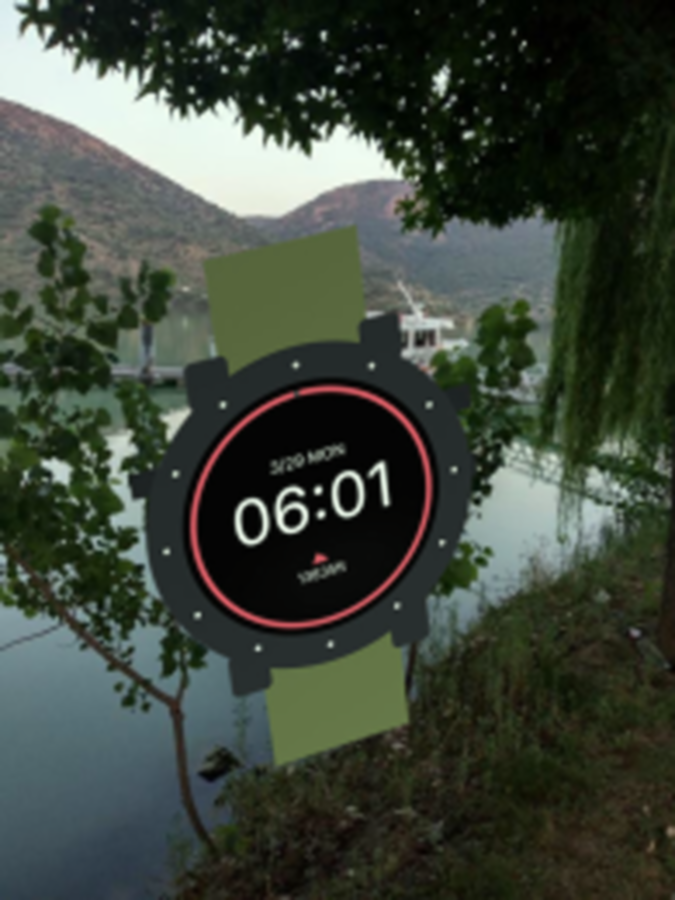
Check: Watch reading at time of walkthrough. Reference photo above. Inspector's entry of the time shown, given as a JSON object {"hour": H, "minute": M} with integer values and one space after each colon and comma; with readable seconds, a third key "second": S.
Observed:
{"hour": 6, "minute": 1}
